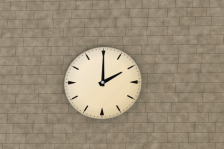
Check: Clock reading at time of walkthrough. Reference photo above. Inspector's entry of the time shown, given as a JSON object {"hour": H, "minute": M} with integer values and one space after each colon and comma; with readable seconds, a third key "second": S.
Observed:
{"hour": 2, "minute": 0}
